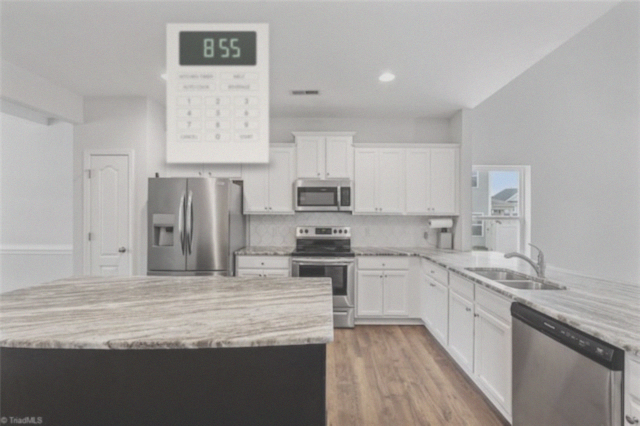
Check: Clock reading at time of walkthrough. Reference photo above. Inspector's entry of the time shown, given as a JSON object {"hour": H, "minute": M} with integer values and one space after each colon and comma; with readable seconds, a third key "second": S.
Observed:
{"hour": 8, "minute": 55}
